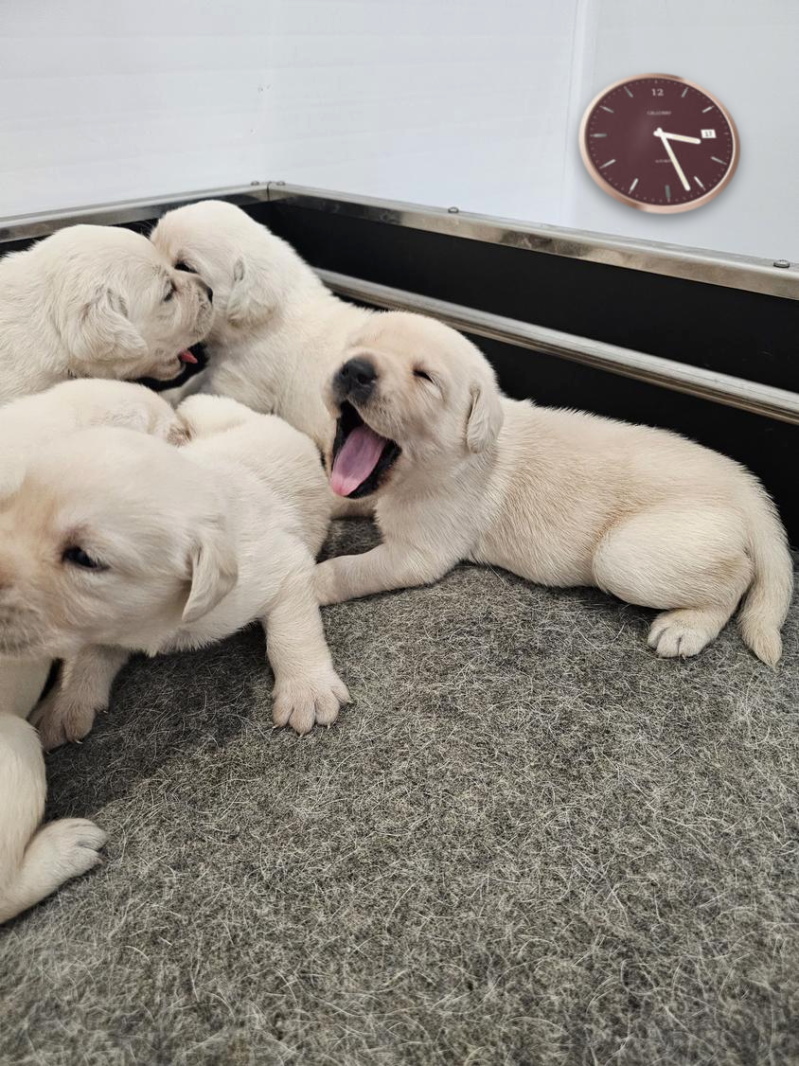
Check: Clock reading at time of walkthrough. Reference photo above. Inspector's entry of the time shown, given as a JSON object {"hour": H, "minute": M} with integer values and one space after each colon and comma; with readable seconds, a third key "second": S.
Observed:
{"hour": 3, "minute": 27}
